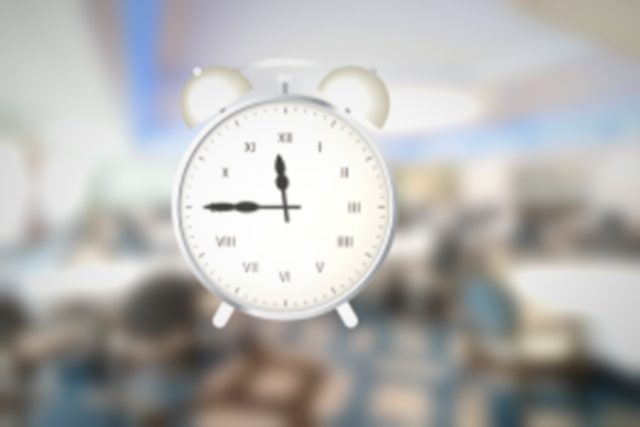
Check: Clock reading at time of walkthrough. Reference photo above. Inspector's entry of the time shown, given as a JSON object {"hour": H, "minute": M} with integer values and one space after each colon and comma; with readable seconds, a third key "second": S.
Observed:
{"hour": 11, "minute": 45}
